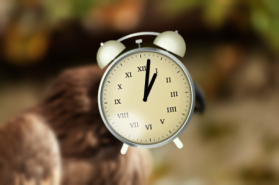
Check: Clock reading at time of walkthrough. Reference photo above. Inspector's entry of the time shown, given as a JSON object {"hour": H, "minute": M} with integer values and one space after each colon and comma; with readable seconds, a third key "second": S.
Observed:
{"hour": 1, "minute": 2}
